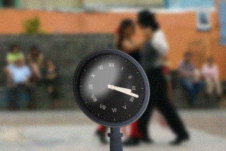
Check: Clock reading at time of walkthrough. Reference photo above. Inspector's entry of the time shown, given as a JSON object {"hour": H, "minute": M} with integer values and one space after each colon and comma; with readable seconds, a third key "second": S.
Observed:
{"hour": 3, "minute": 18}
